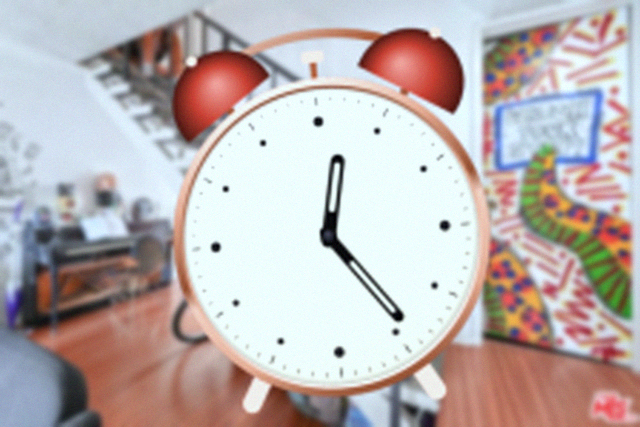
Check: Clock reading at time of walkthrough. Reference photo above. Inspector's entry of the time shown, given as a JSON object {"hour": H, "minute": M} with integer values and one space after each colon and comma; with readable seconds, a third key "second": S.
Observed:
{"hour": 12, "minute": 24}
